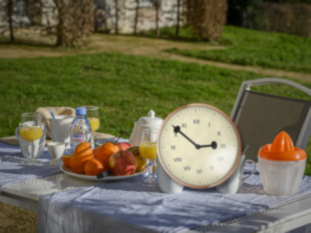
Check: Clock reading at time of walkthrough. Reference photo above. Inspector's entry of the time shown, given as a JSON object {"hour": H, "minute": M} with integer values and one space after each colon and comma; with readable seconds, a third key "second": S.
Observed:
{"hour": 2, "minute": 52}
